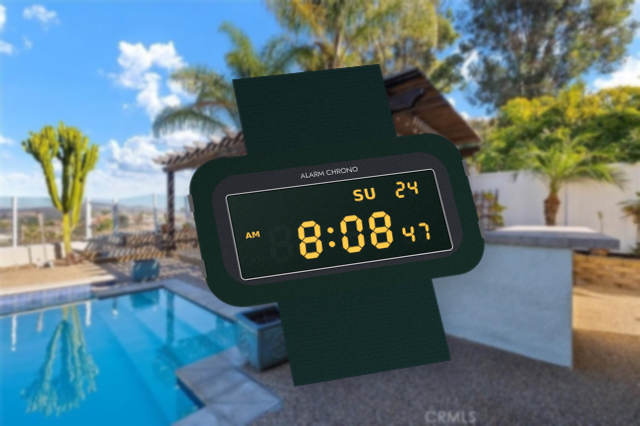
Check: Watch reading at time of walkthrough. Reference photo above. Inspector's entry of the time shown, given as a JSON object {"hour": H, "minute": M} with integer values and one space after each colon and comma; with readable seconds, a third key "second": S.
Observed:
{"hour": 8, "minute": 8, "second": 47}
